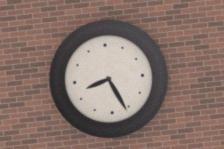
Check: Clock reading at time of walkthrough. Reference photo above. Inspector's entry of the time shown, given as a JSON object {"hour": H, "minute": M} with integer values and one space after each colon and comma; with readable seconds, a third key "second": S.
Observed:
{"hour": 8, "minute": 26}
